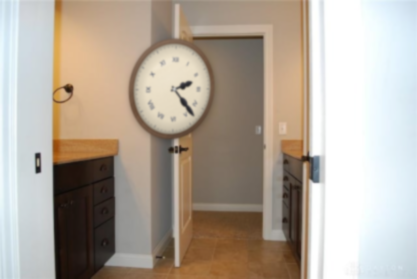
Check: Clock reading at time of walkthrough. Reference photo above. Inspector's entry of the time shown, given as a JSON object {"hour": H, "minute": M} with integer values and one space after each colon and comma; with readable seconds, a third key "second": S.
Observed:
{"hour": 2, "minute": 23}
